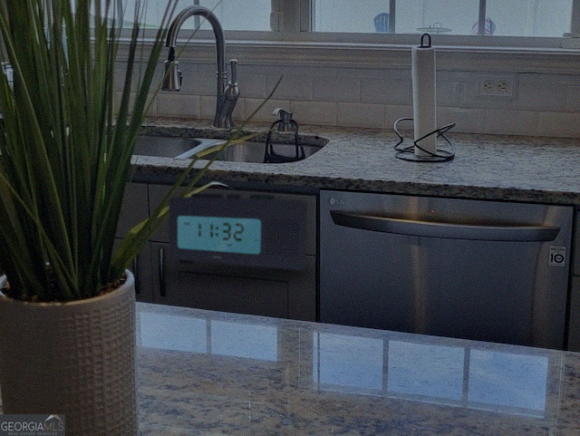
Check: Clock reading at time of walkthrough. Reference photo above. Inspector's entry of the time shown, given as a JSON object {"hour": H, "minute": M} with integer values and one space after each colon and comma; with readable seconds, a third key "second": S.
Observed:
{"hour": 11, "minute": 32}
